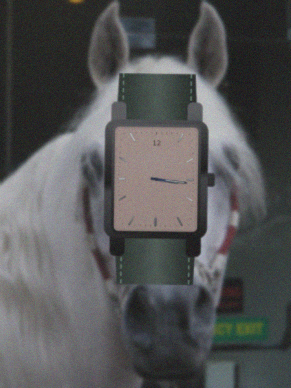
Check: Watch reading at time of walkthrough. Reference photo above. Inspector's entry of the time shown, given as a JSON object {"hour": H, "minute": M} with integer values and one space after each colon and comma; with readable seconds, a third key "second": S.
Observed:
{"hour": 3, "minute": 16}
